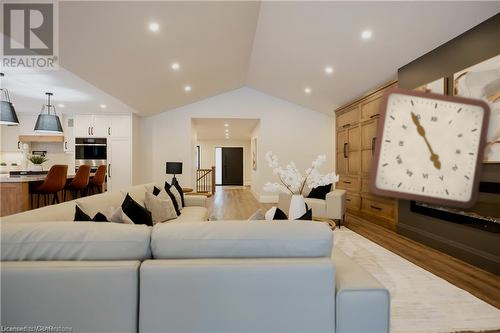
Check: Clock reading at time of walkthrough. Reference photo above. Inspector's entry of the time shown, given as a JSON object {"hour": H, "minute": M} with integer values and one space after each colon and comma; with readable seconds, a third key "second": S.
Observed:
{"hour": 4, "minute": 54}
